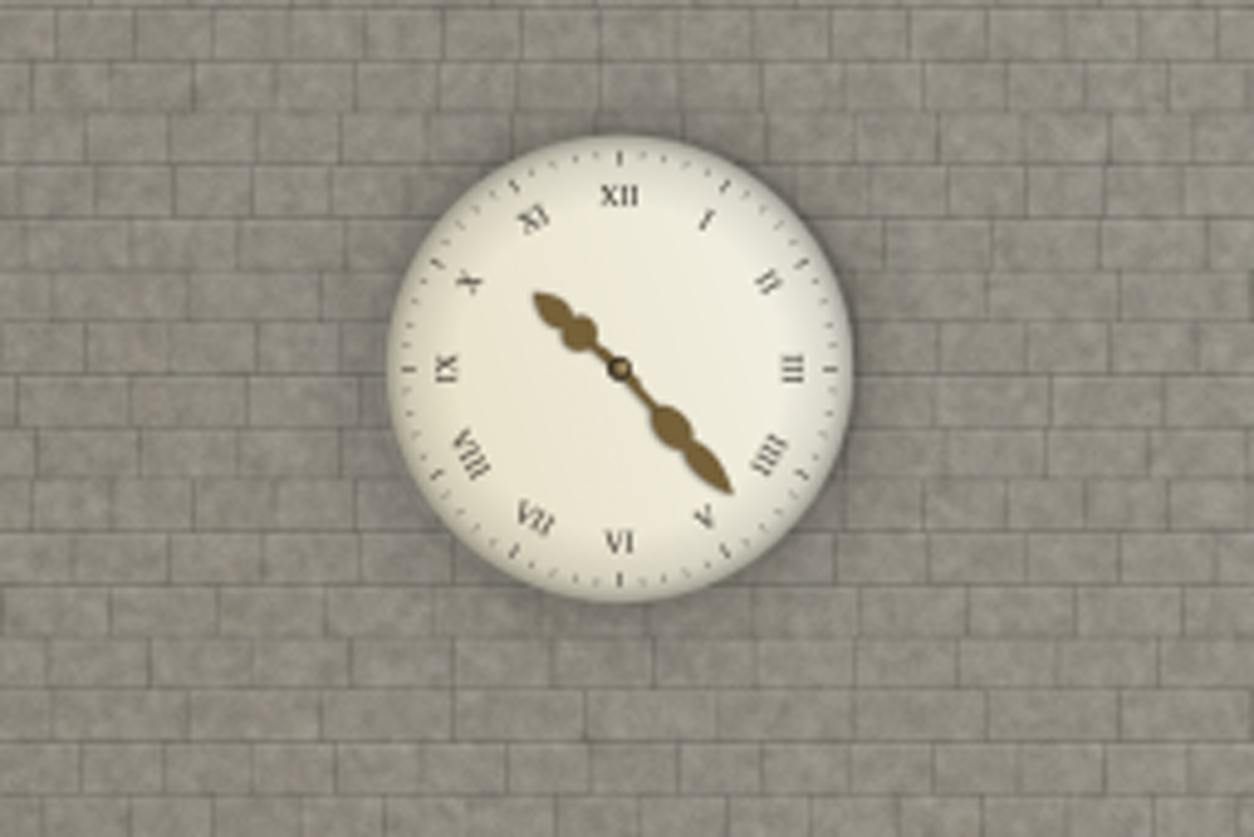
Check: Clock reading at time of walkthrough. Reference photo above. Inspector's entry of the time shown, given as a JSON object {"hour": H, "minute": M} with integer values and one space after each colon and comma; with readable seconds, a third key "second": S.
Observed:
{"hour": 10, "minute": 23}
